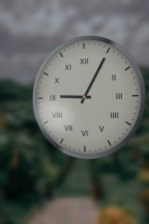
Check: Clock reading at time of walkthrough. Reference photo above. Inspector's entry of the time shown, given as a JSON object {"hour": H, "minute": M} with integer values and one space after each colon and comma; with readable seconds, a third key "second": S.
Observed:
{"hour": 9, "minute": 5}
